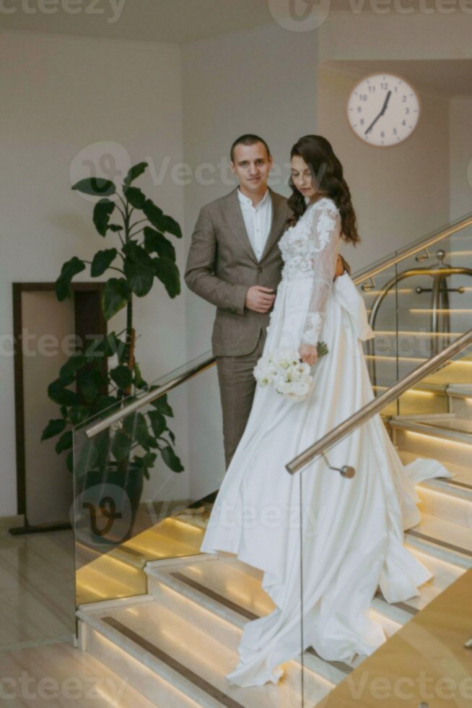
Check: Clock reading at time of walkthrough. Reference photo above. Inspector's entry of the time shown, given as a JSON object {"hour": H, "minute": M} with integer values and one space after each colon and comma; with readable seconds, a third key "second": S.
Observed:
{"hour": 12, "minute": 36}
